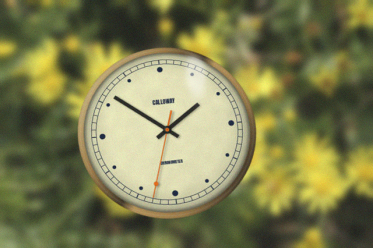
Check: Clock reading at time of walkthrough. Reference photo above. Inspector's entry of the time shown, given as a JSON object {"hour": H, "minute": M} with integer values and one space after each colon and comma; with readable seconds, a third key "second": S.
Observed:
{"hour": 1, "minute": 51, "second": 33}
